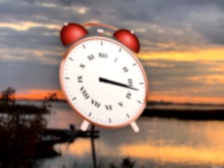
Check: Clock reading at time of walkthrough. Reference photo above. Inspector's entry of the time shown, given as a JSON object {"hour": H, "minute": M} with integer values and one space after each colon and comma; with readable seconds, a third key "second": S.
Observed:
{"hour": 3, "minute": 17}
